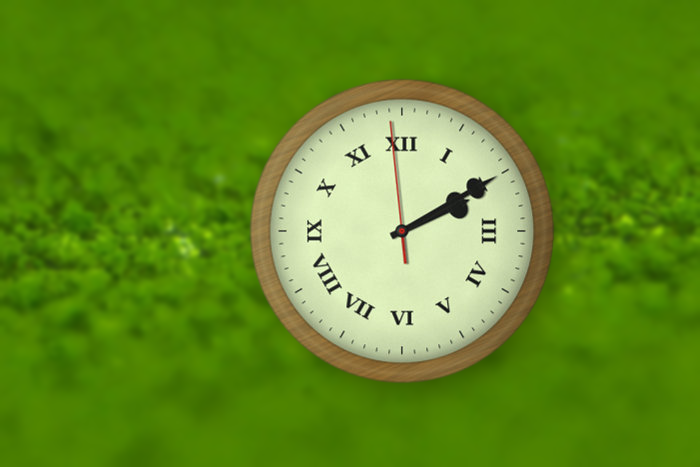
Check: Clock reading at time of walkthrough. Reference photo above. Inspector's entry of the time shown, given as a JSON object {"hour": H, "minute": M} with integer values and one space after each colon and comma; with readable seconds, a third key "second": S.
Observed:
{"hour": 2, "minute": 9, "second": 59}
